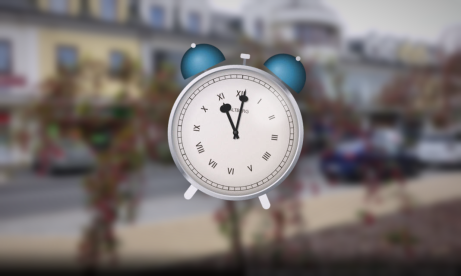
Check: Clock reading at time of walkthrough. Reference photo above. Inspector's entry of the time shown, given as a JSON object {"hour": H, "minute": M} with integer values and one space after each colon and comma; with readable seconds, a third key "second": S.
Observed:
{"hour": 11, "minute": 1}
